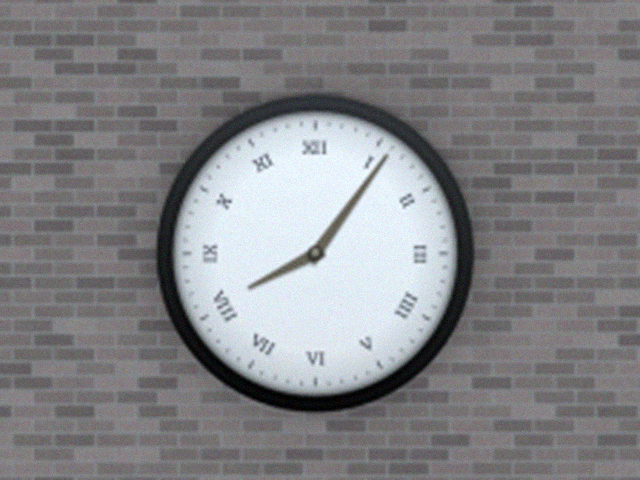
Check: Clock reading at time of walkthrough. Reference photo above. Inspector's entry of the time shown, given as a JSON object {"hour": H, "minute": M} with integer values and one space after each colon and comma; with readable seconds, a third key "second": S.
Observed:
{"hour": 8, "minute": 6}
